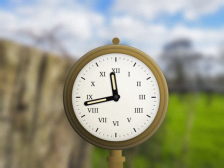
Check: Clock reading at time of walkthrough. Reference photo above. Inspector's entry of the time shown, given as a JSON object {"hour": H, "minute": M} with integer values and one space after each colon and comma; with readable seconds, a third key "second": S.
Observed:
{"hour": 11, "minute": 43}
